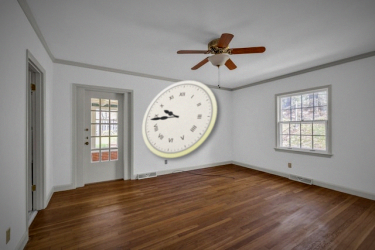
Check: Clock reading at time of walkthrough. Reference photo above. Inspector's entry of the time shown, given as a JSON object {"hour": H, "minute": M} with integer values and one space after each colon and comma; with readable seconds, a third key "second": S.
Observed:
{"hour": 9, "minute": 44}
